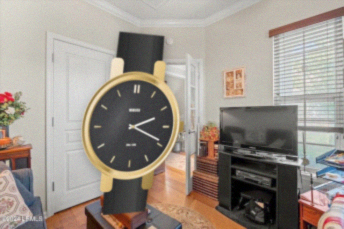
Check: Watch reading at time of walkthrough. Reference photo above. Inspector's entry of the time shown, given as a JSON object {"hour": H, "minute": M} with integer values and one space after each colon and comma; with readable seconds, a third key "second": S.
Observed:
{"hour": 2, "minute": 19}
